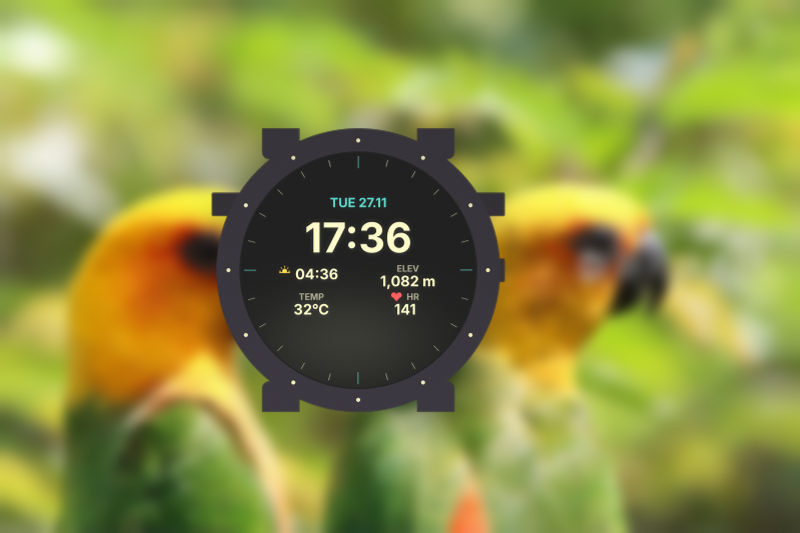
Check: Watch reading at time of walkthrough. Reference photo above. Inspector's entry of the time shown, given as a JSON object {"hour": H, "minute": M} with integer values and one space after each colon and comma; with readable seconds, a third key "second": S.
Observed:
{"hour": 17, "minute": 36}
